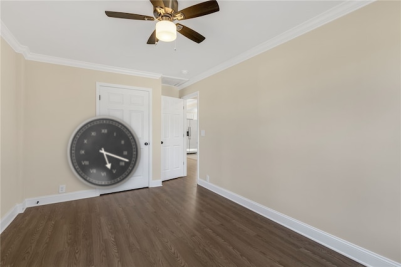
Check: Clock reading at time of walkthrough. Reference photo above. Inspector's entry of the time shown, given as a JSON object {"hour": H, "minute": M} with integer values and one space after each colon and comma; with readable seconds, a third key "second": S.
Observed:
{"hour": 5, "minute": 18}
